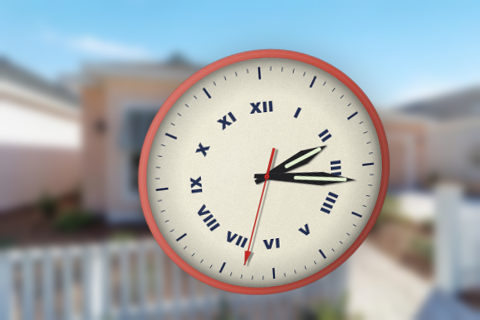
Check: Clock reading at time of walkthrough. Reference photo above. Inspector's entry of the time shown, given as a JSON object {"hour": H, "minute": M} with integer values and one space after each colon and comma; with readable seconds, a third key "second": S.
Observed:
{"hour": 2, "minute": 16, "second": 33}
